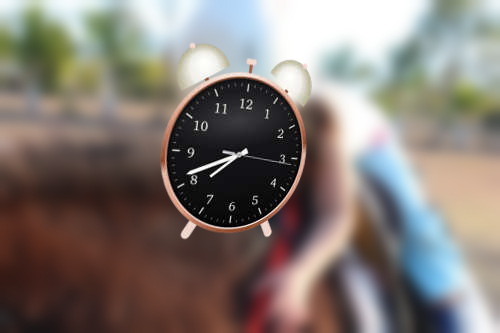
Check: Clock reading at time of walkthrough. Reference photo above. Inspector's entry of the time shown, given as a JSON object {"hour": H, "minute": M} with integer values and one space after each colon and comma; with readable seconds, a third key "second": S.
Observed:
{"hour": 7, "minute": 41, "second": 16}
